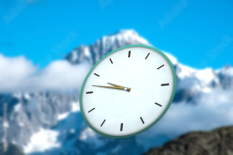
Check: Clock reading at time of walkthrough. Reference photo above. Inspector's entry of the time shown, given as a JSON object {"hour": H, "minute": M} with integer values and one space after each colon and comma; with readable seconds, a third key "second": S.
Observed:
{"hour": 9, "minute": 47}
